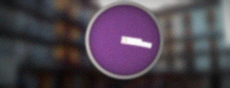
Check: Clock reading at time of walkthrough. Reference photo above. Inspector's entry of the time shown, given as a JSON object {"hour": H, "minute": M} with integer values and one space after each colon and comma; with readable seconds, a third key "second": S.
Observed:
{"hour": 3, "minute": 17}
